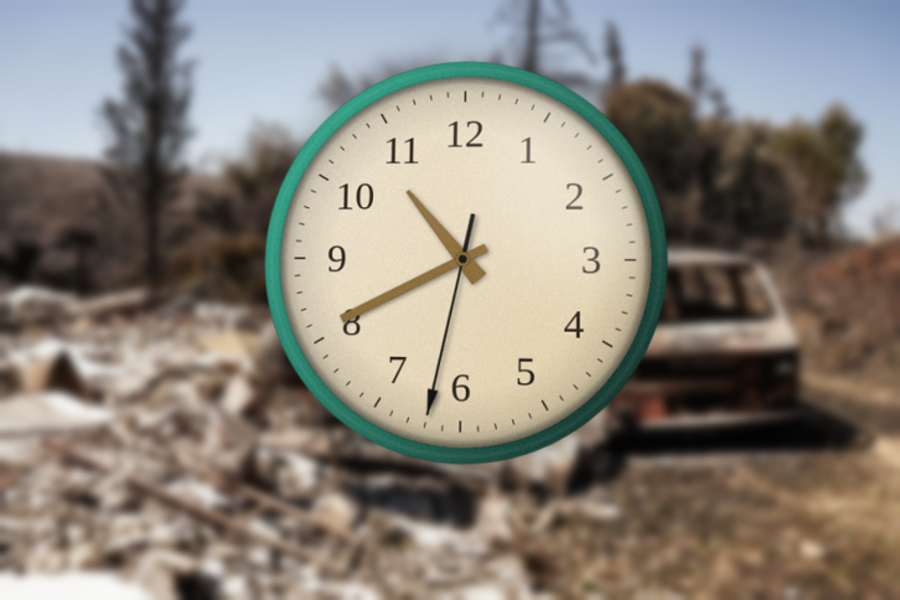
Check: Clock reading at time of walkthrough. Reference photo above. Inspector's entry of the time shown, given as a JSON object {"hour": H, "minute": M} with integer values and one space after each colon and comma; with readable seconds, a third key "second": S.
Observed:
{"hour": 10, "minute": 40, "second": 32}
